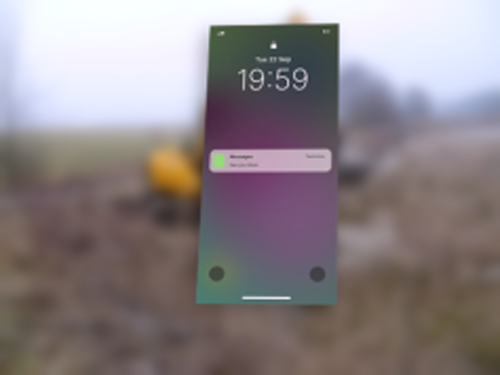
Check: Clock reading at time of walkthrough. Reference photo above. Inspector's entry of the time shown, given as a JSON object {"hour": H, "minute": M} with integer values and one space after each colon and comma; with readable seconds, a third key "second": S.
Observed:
{"hour": 19, "minute": 59}
